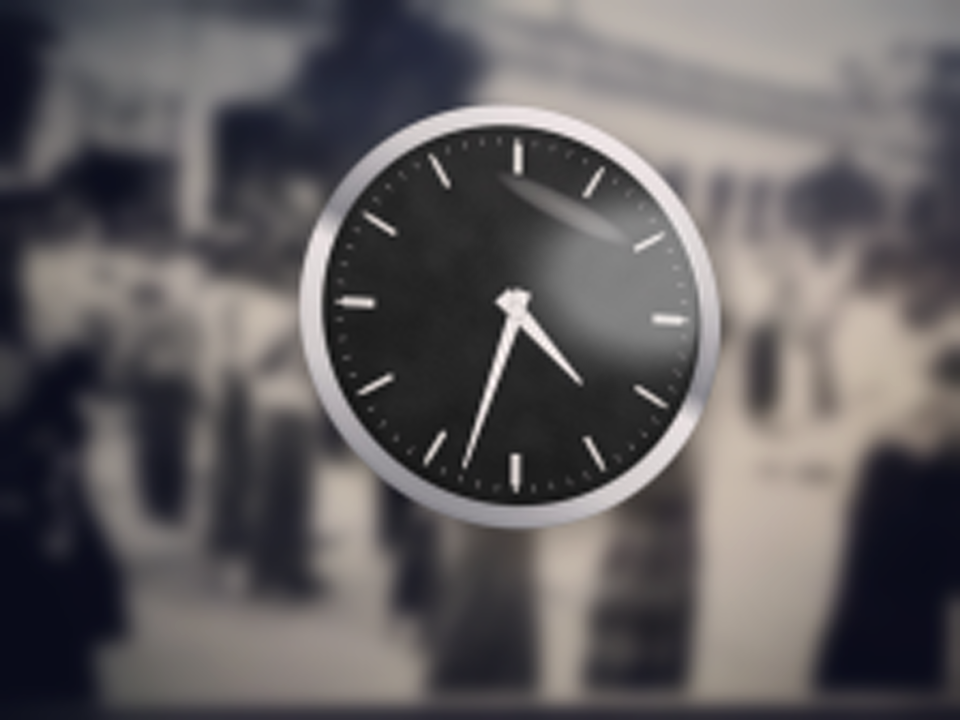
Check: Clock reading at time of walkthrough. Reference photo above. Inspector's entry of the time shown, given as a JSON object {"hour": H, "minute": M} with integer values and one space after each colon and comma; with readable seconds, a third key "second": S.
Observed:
{"hour": 4, "minute": 33}
